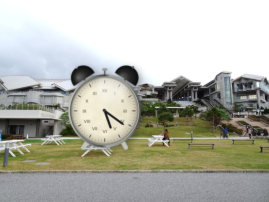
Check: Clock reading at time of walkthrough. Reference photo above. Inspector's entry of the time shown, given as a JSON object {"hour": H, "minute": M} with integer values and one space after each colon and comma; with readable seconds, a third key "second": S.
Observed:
{"hour": 5, "minute": 21}
